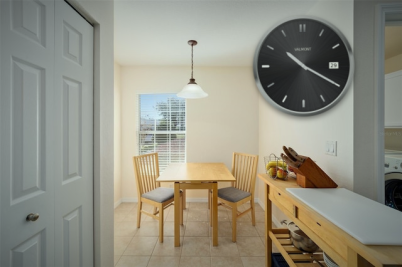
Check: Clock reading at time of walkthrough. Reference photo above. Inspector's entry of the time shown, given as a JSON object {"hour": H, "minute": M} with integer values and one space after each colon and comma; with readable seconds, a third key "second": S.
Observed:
{"hour": 10, "minute": 20}
